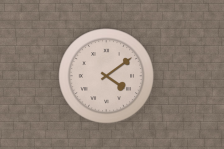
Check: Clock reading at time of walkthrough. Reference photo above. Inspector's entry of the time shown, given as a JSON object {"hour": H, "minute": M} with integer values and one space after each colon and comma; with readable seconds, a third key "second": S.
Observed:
{"hour": 4, "minute": 9}
